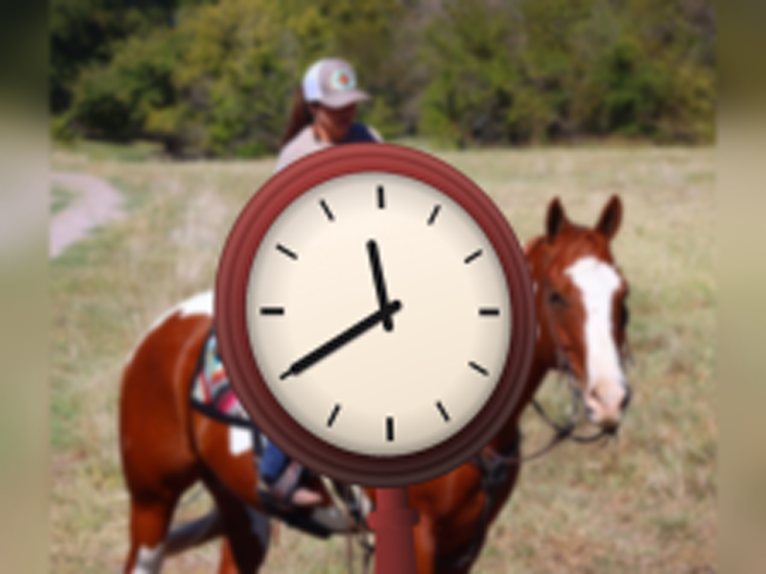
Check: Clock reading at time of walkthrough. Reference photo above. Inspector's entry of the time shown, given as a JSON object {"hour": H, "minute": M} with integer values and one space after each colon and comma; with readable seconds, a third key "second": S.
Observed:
{"hour": 11, "minute": 40}
